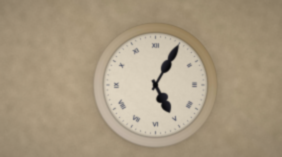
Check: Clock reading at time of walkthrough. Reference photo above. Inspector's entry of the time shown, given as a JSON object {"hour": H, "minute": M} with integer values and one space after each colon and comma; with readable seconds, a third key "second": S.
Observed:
{"hour": 5, "minute": 5}
